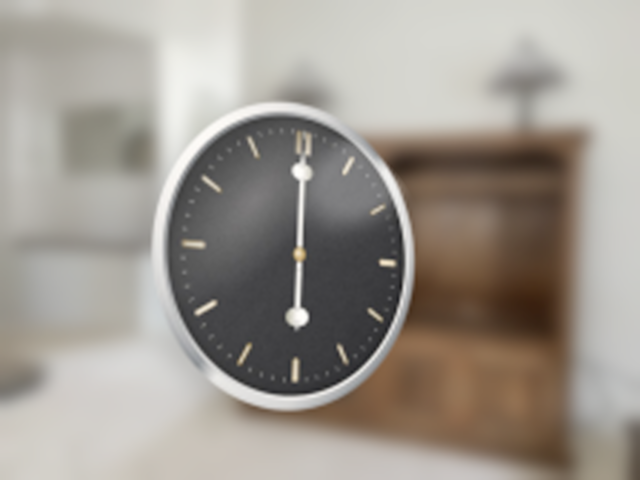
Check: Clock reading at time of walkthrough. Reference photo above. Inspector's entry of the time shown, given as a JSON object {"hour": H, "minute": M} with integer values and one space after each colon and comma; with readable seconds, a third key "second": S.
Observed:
{"hour": 6, "minute": 0}
